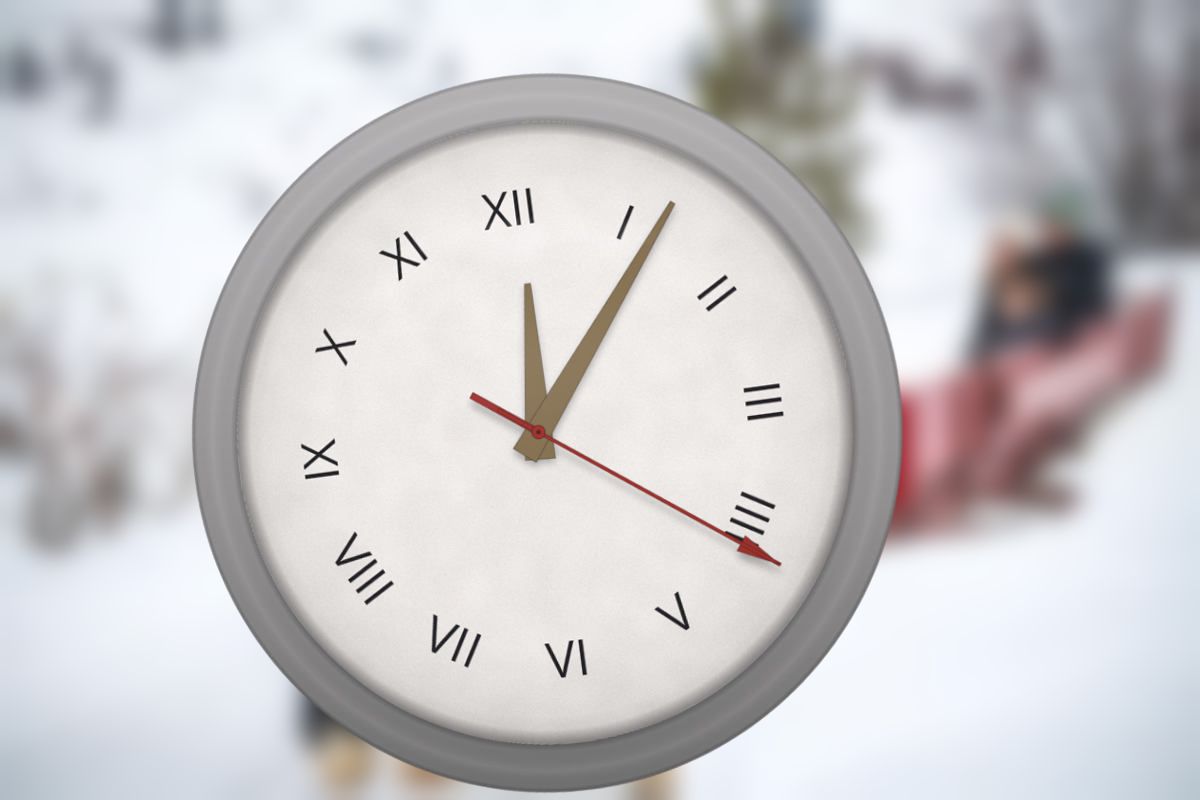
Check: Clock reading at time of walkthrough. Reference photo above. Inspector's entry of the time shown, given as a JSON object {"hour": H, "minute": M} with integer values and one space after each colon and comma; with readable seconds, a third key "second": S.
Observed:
{"hour": 12, "minute": 6, "second": 21}
